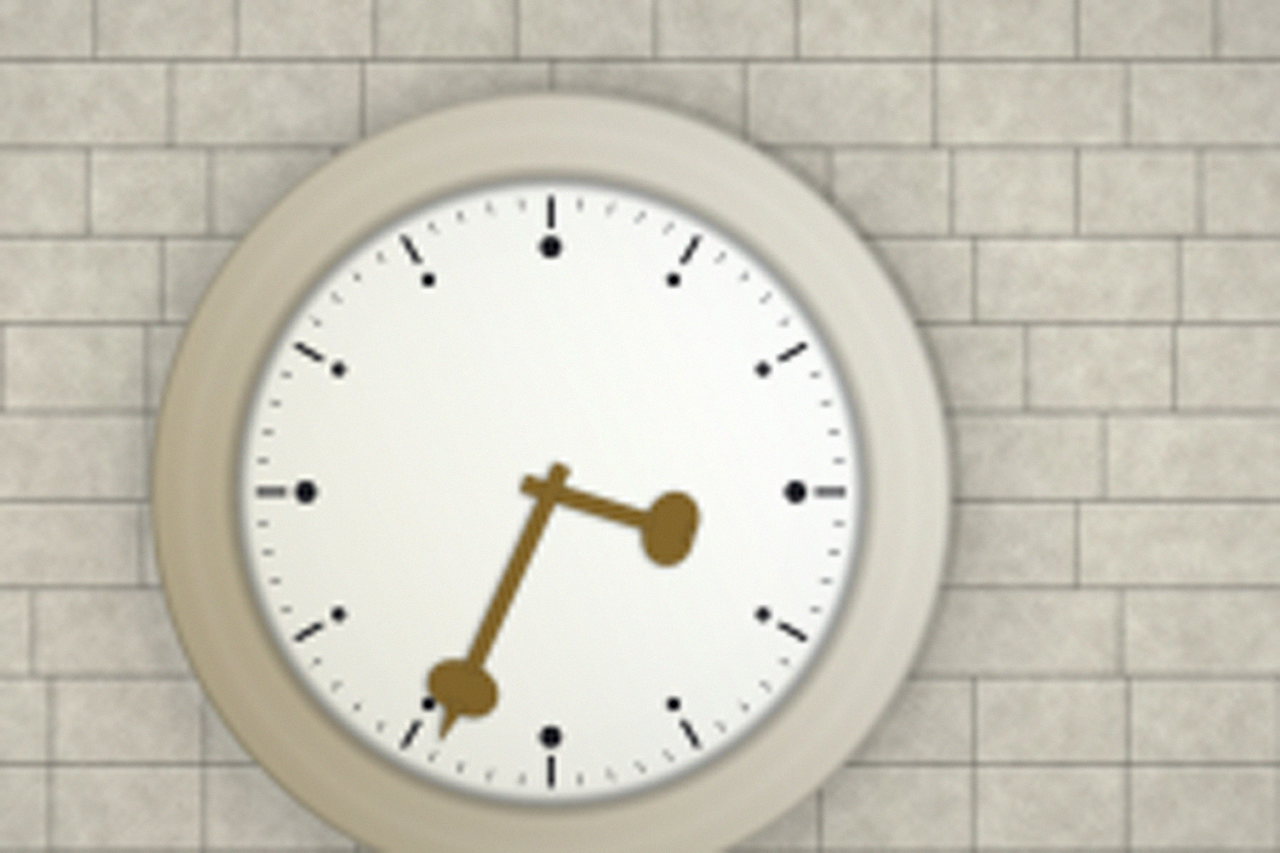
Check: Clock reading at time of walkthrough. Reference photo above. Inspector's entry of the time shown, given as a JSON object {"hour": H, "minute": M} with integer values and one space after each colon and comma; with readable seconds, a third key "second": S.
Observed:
{"hour": 3, "minute": 34}
